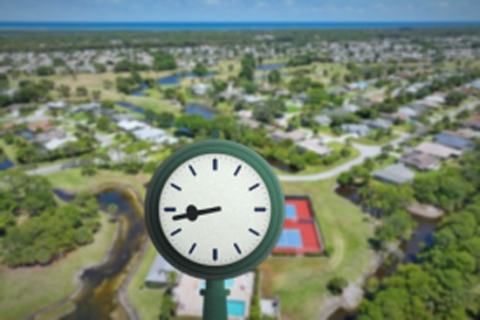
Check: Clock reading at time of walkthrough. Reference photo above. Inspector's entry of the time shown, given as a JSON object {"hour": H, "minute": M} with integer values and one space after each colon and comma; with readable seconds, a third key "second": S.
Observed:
{"hour": 8, "minute": 43}
